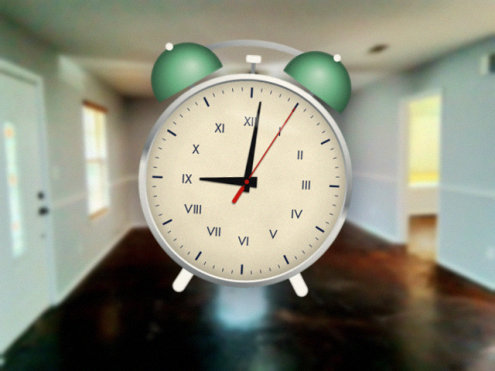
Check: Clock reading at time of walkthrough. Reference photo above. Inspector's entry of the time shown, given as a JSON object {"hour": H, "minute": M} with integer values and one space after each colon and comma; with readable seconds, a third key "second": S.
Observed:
{"hour": 9, "minute": 1, "second": 5}
